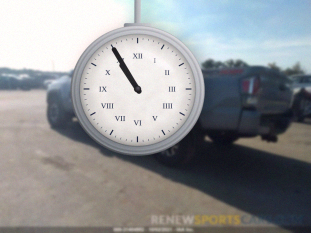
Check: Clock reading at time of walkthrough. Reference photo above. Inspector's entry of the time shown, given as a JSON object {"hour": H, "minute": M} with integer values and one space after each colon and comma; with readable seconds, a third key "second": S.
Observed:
{"hour": 10, "minute": 55}
